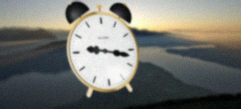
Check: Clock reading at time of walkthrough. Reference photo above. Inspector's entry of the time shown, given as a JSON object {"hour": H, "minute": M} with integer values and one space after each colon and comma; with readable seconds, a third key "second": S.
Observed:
{"hour": 9, "minute": 17}
